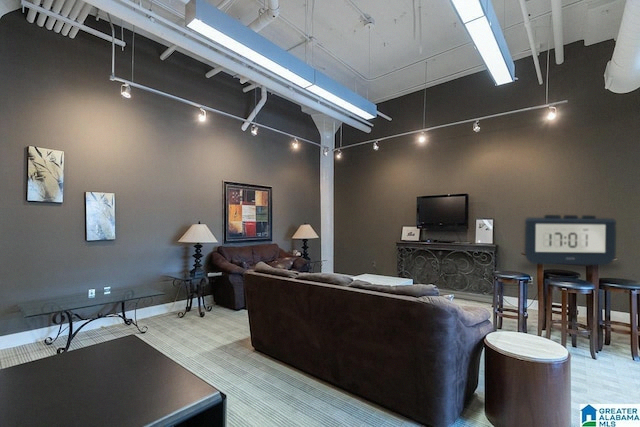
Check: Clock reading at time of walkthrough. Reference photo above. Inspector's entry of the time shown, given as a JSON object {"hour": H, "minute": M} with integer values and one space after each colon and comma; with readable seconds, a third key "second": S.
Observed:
{"hour": 17, "minute": 1}
